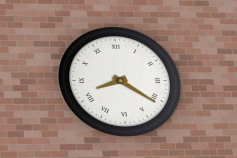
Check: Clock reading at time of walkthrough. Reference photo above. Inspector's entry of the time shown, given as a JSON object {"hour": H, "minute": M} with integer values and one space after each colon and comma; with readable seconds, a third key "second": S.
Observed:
{"hour": 8, "minute": 21}
